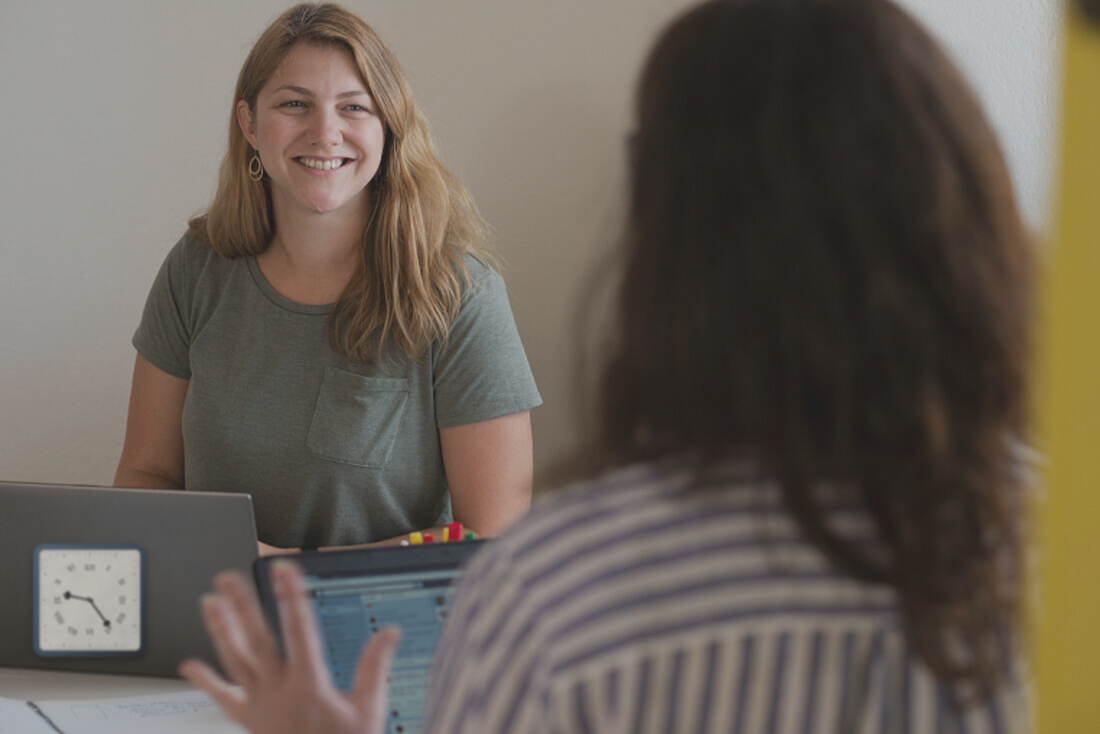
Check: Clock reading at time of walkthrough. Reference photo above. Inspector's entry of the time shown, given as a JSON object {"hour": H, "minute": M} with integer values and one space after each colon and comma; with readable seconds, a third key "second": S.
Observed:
{"hour": 9, "minute": 24}
